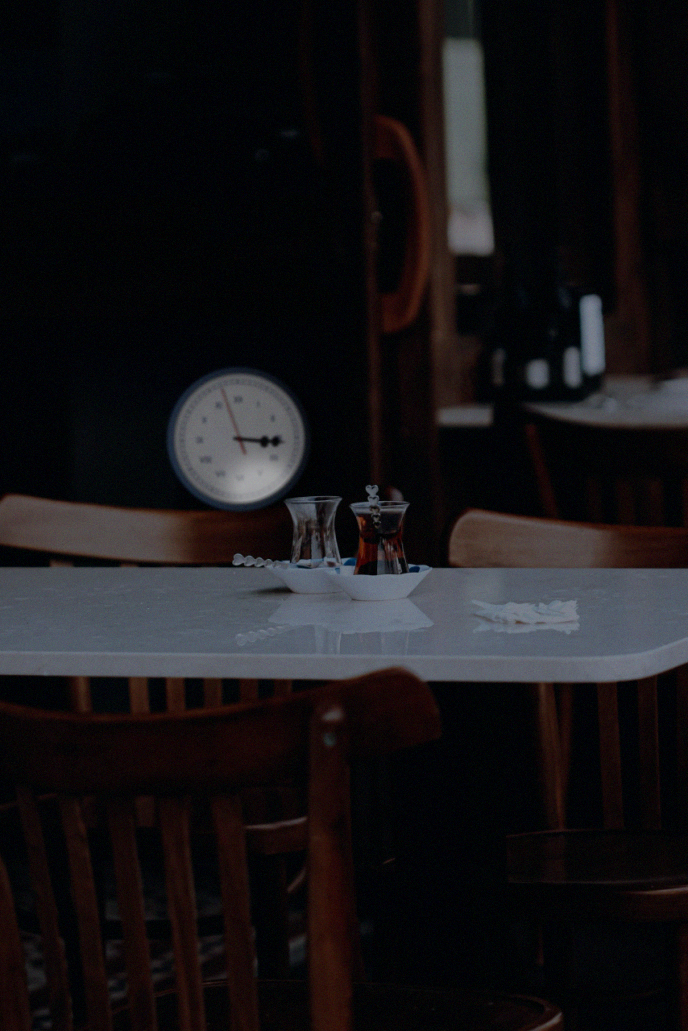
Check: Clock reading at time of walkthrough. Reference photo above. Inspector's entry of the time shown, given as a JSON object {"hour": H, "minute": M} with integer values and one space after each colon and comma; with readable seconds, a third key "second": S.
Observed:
{"hour": 3, "minute": 15, "second": 57}
